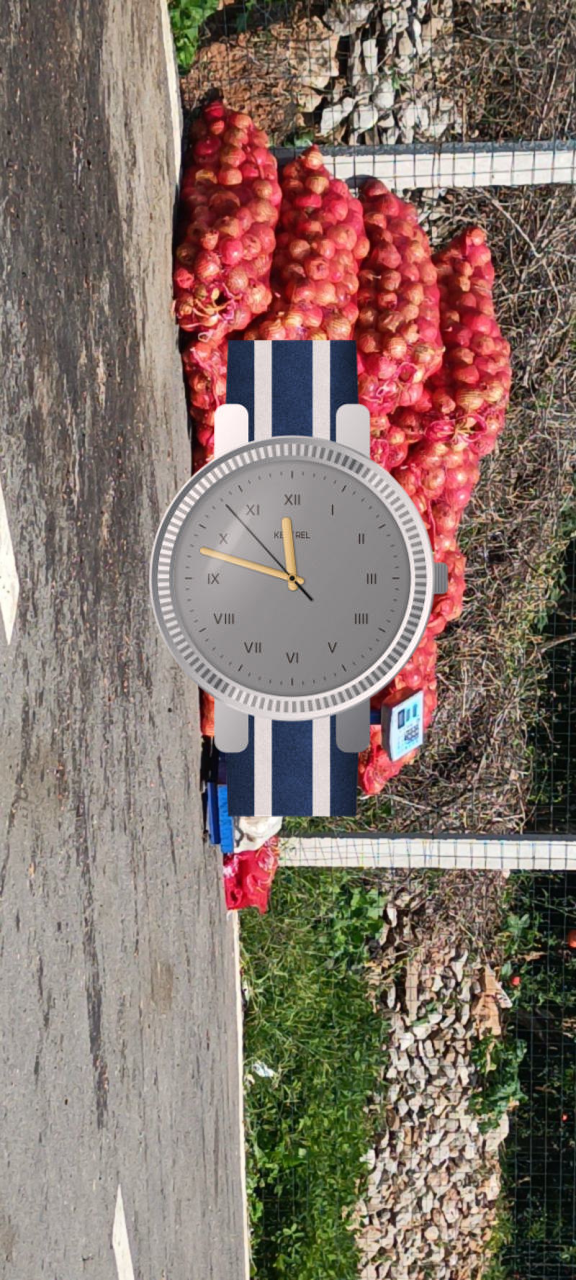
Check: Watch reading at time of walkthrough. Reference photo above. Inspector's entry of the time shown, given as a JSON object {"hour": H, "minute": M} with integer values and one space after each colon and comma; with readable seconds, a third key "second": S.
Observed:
{"hour": 11, "minute": 47, "second": 53}
